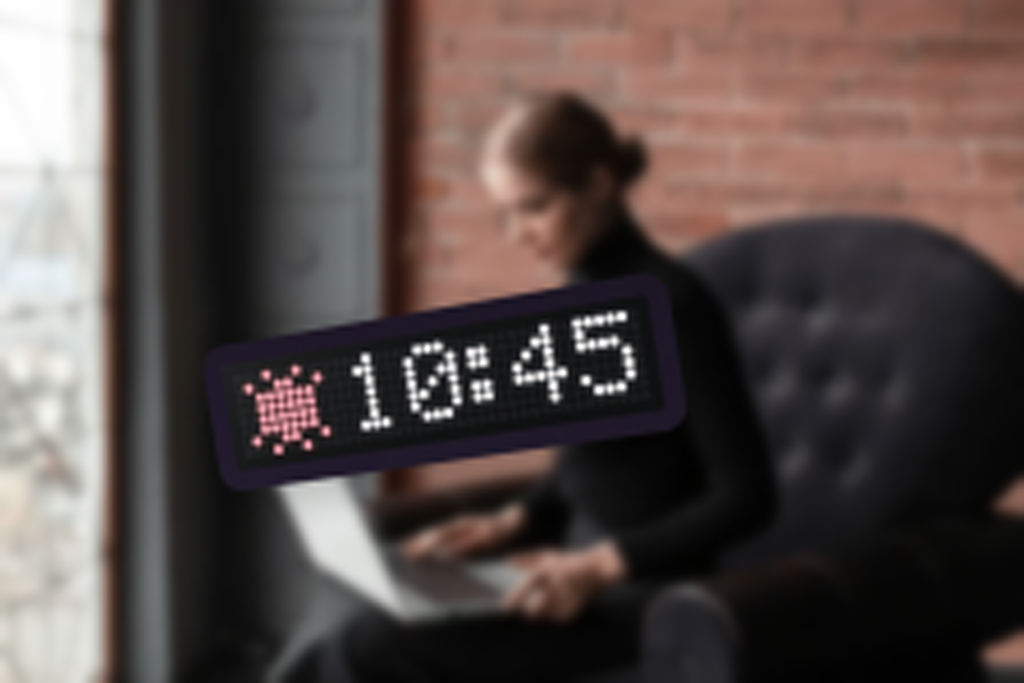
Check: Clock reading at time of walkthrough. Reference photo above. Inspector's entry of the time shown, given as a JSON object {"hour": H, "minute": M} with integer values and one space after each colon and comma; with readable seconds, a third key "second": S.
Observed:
{"hour": 10, "minute": 45}
